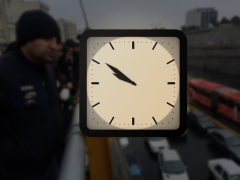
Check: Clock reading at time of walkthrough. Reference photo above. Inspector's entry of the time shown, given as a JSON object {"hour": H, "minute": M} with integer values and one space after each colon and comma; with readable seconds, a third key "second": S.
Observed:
{"hour": 9, "minute": 51}
